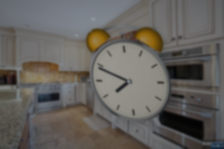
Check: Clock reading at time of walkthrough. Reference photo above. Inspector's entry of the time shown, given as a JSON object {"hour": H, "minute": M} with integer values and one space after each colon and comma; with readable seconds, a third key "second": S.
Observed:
{"hour": 7, "minute": 49}
